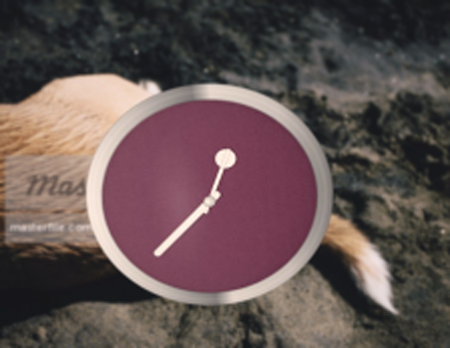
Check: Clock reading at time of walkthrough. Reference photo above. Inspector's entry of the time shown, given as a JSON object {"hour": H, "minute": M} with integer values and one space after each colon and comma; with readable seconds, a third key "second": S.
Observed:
{"hour": 12, "minute": 37}
